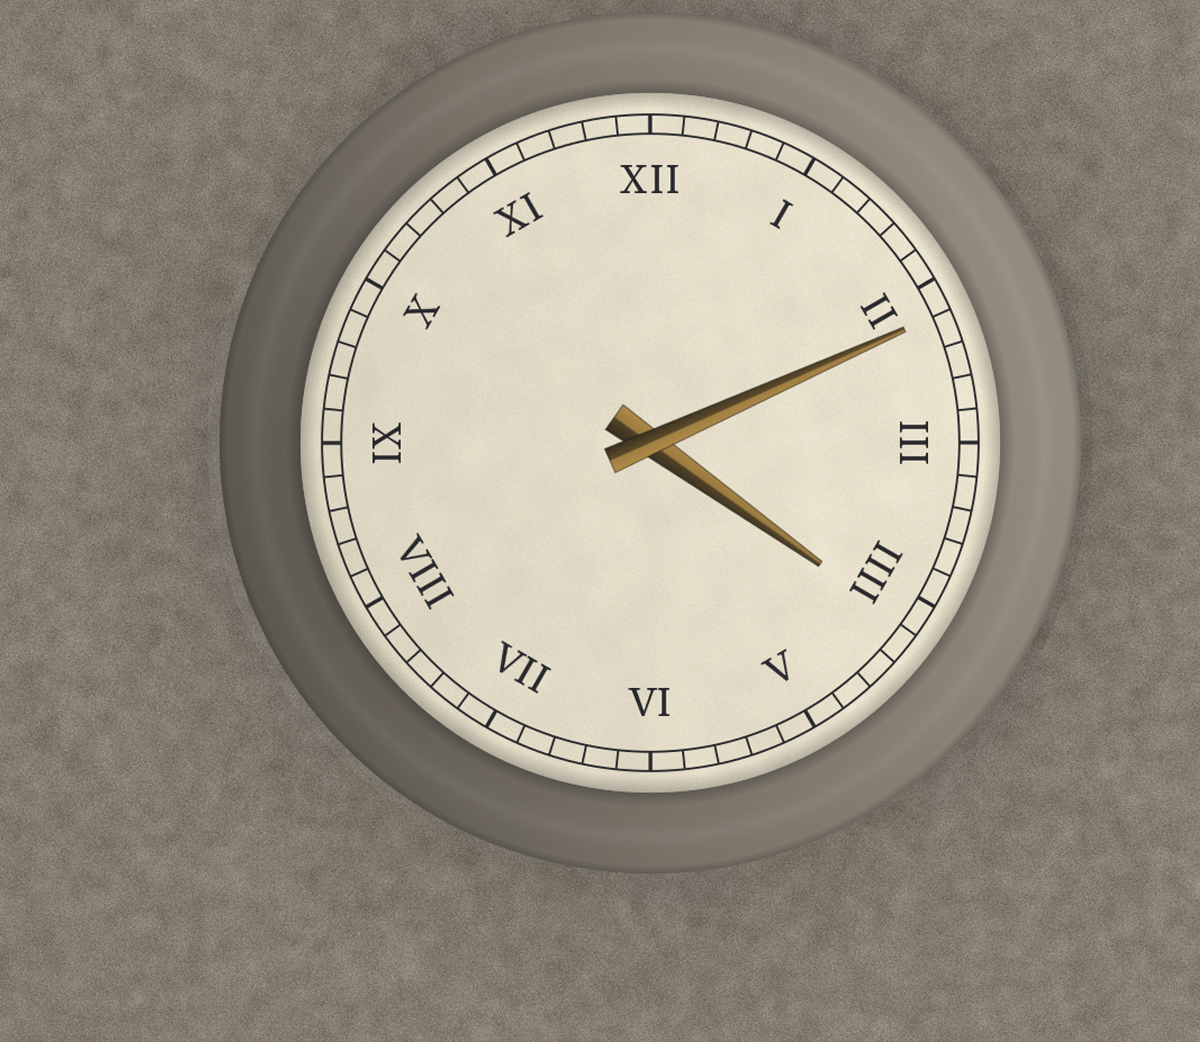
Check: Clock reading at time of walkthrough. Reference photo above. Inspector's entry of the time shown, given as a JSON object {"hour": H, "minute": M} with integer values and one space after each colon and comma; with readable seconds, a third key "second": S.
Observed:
{"hour": 4, "minute": 11}
